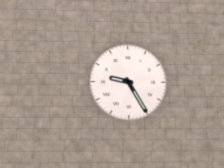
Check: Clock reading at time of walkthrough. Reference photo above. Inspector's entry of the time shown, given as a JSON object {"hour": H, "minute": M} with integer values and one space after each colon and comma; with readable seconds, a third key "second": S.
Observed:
{"hour": 9, "minute": 25}
